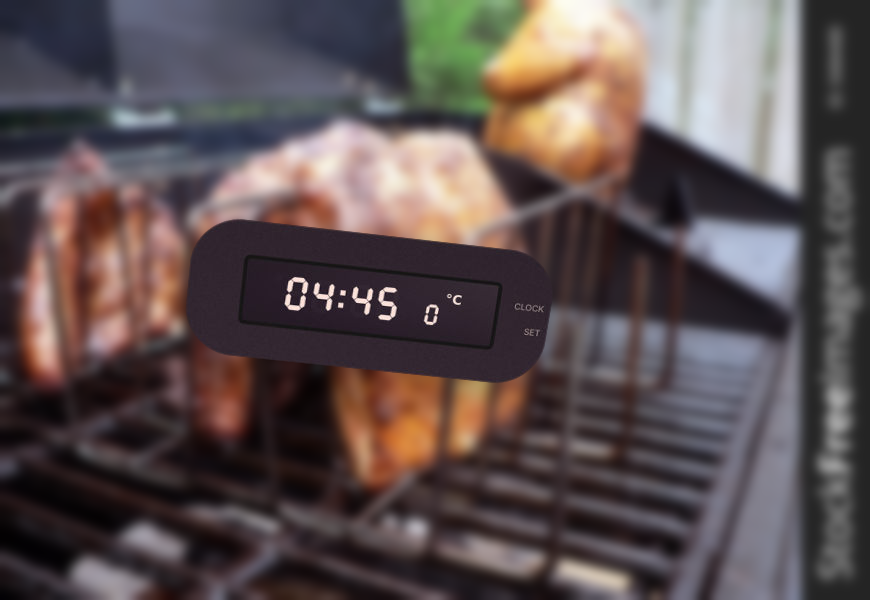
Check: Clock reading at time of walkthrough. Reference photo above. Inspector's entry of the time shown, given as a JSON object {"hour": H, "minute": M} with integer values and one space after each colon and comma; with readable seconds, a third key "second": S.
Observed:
{"hour": 4, "minute": 45}
